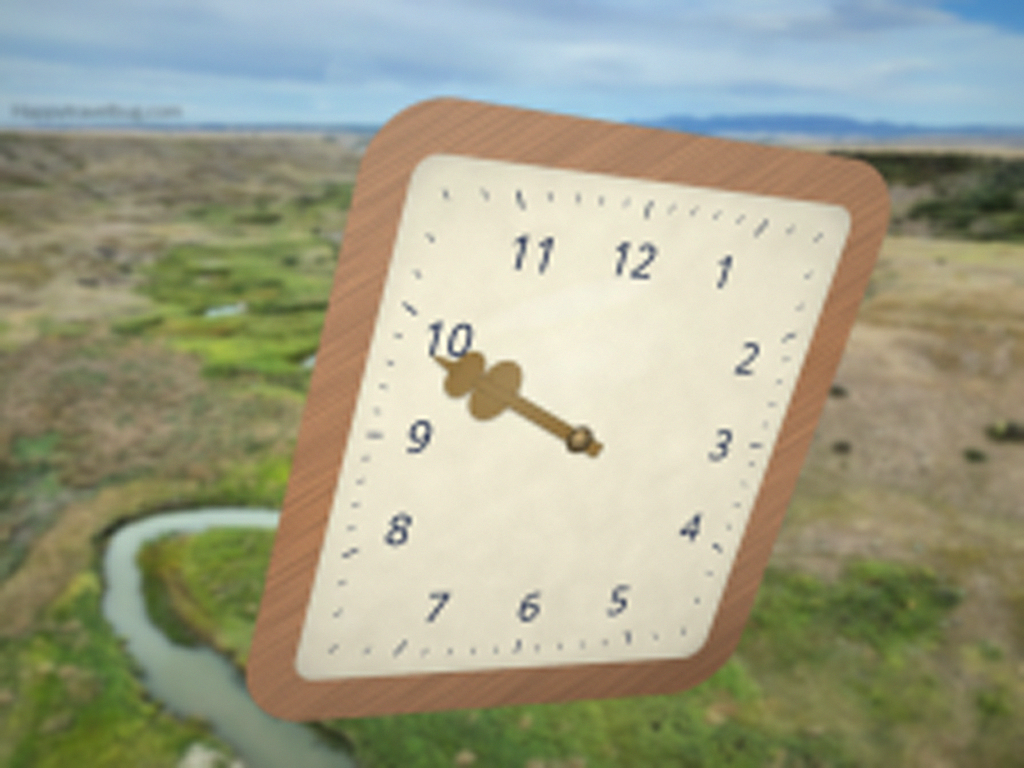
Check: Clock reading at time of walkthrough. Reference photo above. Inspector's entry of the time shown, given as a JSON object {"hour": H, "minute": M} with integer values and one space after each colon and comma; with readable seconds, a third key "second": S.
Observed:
{"hour": 9, "minute": 49}
